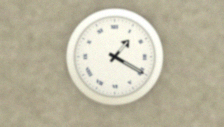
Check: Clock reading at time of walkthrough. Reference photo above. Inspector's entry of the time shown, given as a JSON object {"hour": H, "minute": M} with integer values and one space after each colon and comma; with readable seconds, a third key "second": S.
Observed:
{"hour": 1, "minute": 20}
